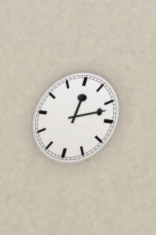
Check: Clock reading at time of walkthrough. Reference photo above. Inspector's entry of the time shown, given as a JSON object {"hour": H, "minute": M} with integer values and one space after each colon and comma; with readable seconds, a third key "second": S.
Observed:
{"hour": 12, "minute": 12}
